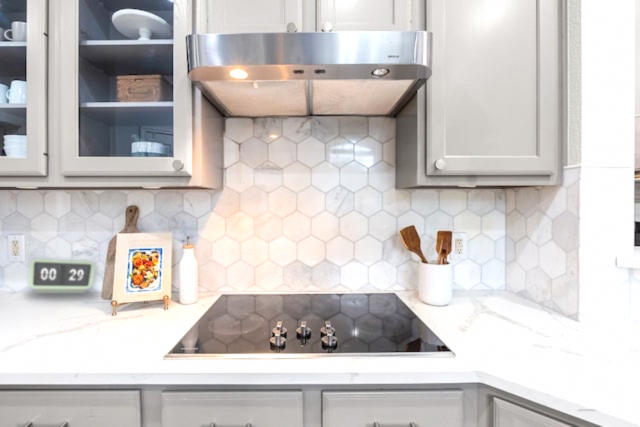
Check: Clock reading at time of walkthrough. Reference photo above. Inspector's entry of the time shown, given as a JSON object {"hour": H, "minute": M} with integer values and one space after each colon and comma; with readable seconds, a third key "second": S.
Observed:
{"hour": 0, "minute": 29}
